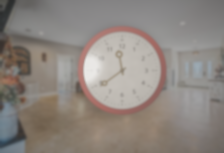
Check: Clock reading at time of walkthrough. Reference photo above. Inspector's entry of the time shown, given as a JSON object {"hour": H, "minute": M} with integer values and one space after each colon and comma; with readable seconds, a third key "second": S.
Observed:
{"hour": 11, "minute": 39}
